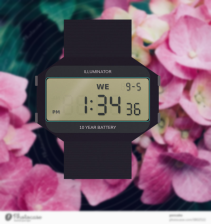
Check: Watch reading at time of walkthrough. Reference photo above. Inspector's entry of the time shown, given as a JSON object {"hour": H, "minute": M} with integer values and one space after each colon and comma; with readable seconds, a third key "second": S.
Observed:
{"hour": 1, "minute": 34, "second": 36}
